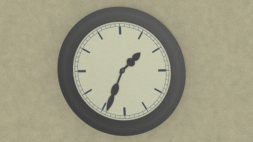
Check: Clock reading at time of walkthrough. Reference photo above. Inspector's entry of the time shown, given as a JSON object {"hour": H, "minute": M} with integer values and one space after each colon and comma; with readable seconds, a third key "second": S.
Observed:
{"hour": 1, "minute": 34}
